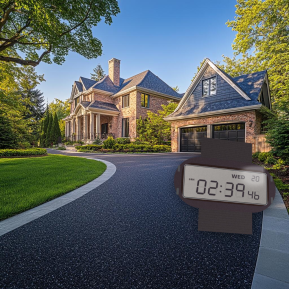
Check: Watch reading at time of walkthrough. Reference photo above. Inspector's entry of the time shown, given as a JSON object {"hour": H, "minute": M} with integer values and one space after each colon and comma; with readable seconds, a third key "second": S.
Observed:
{"hour": 2, "minute": 39, "second": 46}
